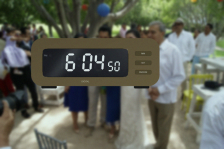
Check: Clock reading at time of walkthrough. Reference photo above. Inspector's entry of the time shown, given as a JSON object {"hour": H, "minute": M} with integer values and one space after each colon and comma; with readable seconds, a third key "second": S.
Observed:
{"hour": 6, "minute": 4, "second": 50}
